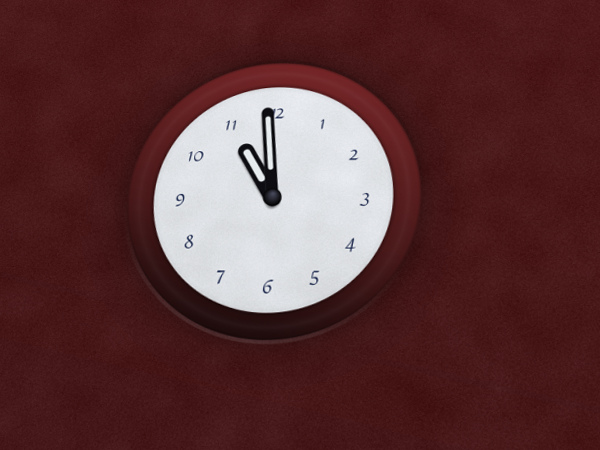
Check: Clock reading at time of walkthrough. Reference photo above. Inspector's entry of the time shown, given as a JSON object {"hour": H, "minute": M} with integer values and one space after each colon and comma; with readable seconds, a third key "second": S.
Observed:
{"hour": 10, "minute": 59}
